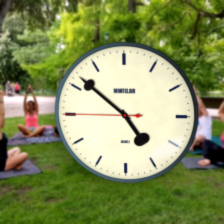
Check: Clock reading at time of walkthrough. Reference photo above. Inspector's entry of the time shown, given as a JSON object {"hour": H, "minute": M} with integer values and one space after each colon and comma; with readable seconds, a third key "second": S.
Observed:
{"hour": 4, "minute": 51, "second": 45}
